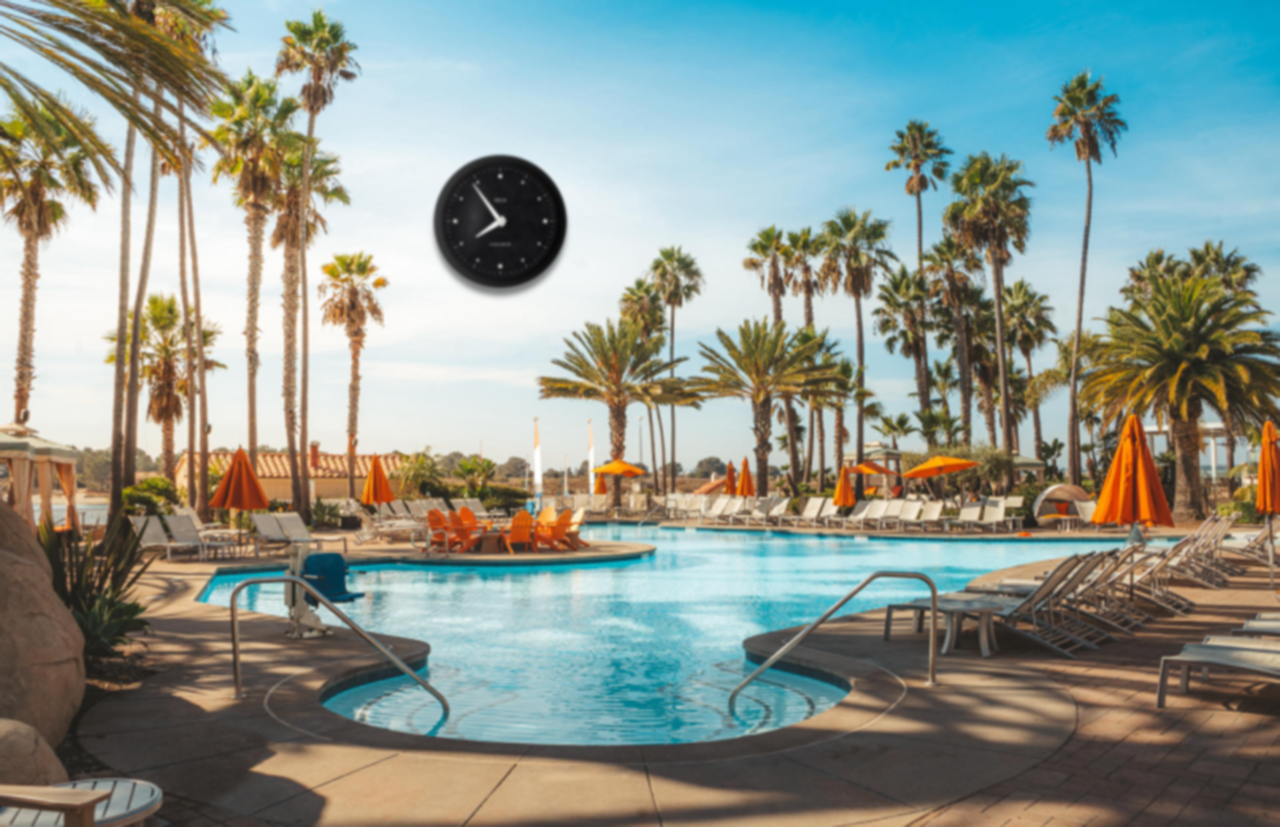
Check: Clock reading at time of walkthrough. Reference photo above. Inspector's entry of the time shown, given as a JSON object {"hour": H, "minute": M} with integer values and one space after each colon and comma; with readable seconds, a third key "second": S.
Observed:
{"hour": 7, "minute": 54}
